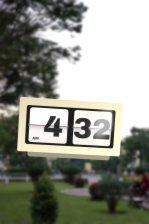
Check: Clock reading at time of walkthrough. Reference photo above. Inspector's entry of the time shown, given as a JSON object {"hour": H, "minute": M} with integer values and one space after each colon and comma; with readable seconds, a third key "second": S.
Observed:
{"hour": 4, "minute": 32}
